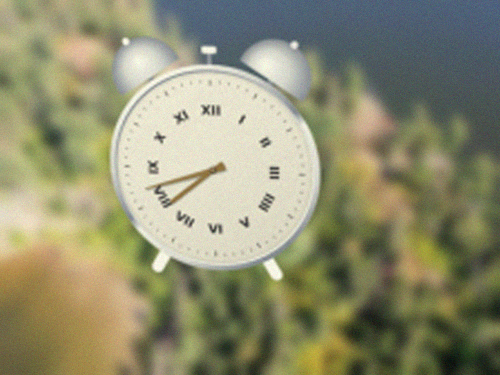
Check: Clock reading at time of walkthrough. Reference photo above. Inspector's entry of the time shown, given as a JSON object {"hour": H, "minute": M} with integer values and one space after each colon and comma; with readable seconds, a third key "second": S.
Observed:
{"hour": 7, "minute": 42}
